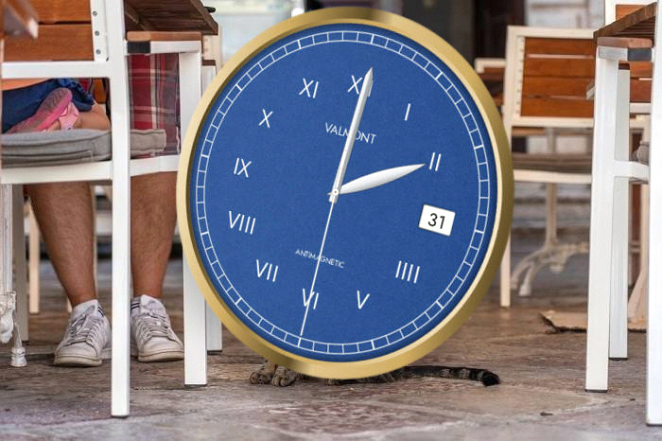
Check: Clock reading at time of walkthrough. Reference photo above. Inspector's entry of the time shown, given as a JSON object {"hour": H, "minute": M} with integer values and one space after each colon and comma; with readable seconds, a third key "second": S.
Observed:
{"hour": 2, "minute": 0, "second": 30}
